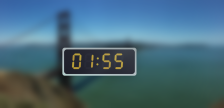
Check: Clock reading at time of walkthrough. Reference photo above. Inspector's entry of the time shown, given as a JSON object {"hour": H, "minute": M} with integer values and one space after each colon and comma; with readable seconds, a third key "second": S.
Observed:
{"hour": 1, "minute": 55}
